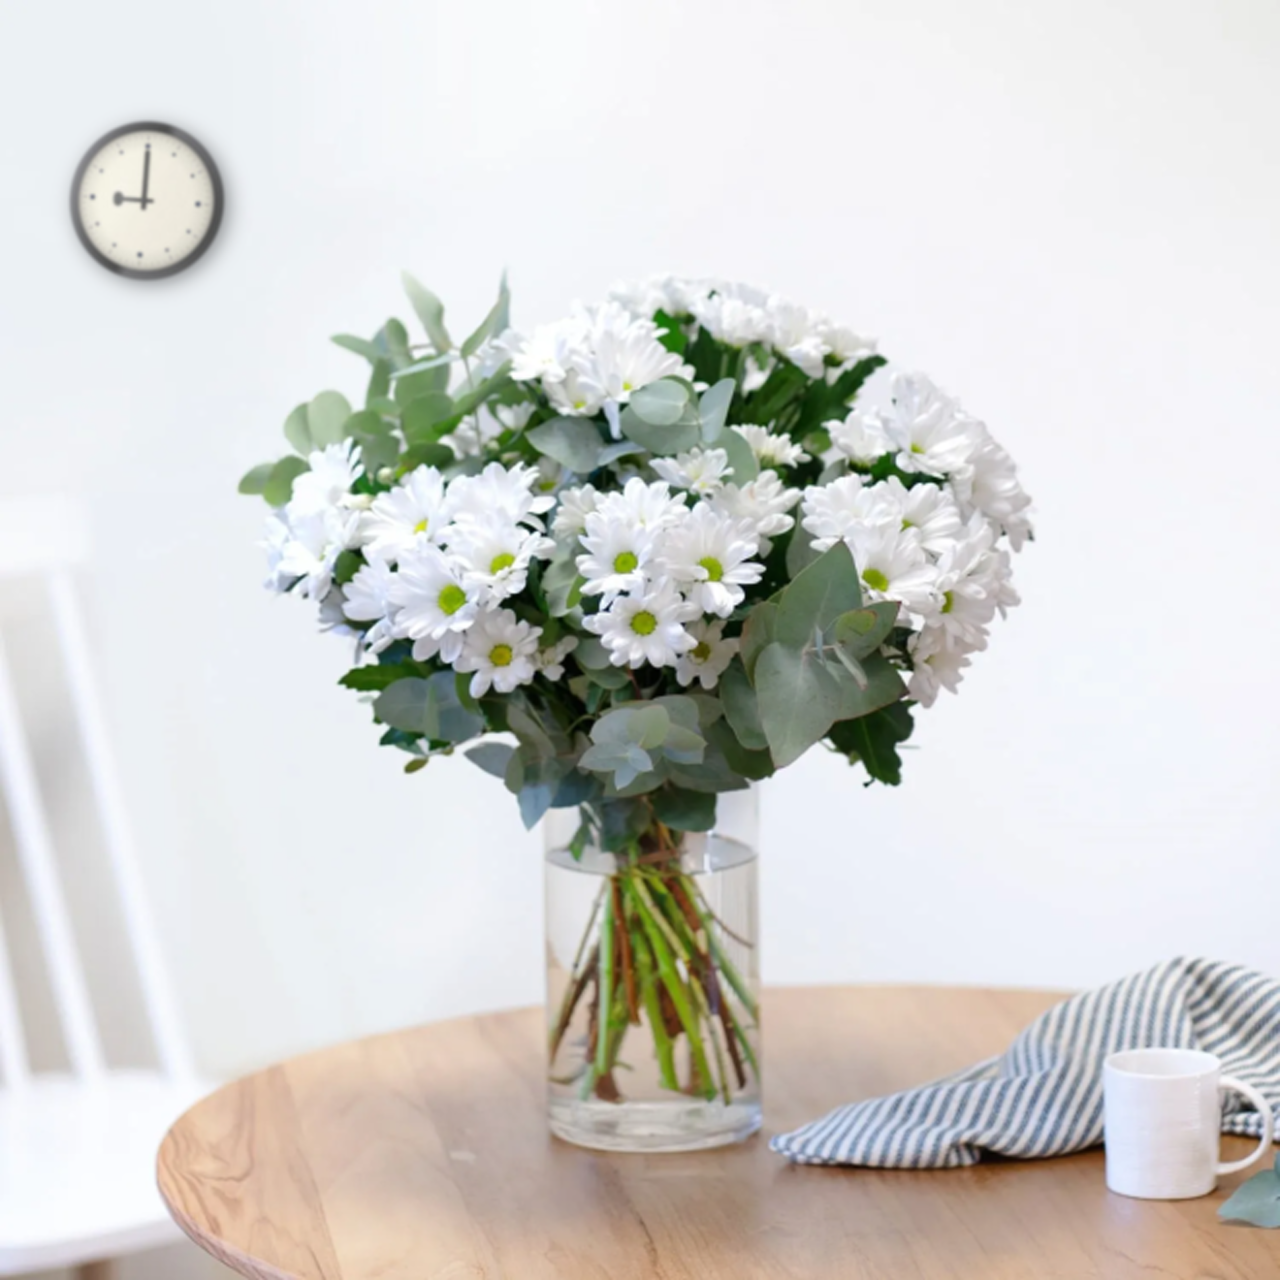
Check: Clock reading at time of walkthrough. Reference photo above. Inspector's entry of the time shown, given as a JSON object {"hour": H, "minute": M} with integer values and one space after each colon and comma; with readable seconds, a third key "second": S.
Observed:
{"hour": 9, "minute": 0}
